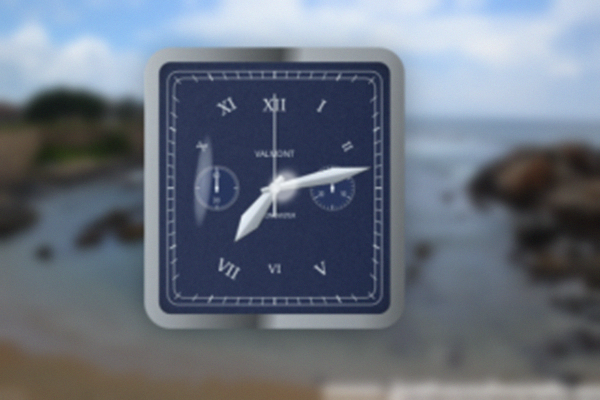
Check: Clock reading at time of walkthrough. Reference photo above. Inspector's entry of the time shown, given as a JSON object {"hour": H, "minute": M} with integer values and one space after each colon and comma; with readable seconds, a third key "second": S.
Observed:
{"hour": 7, "minute": 13}
